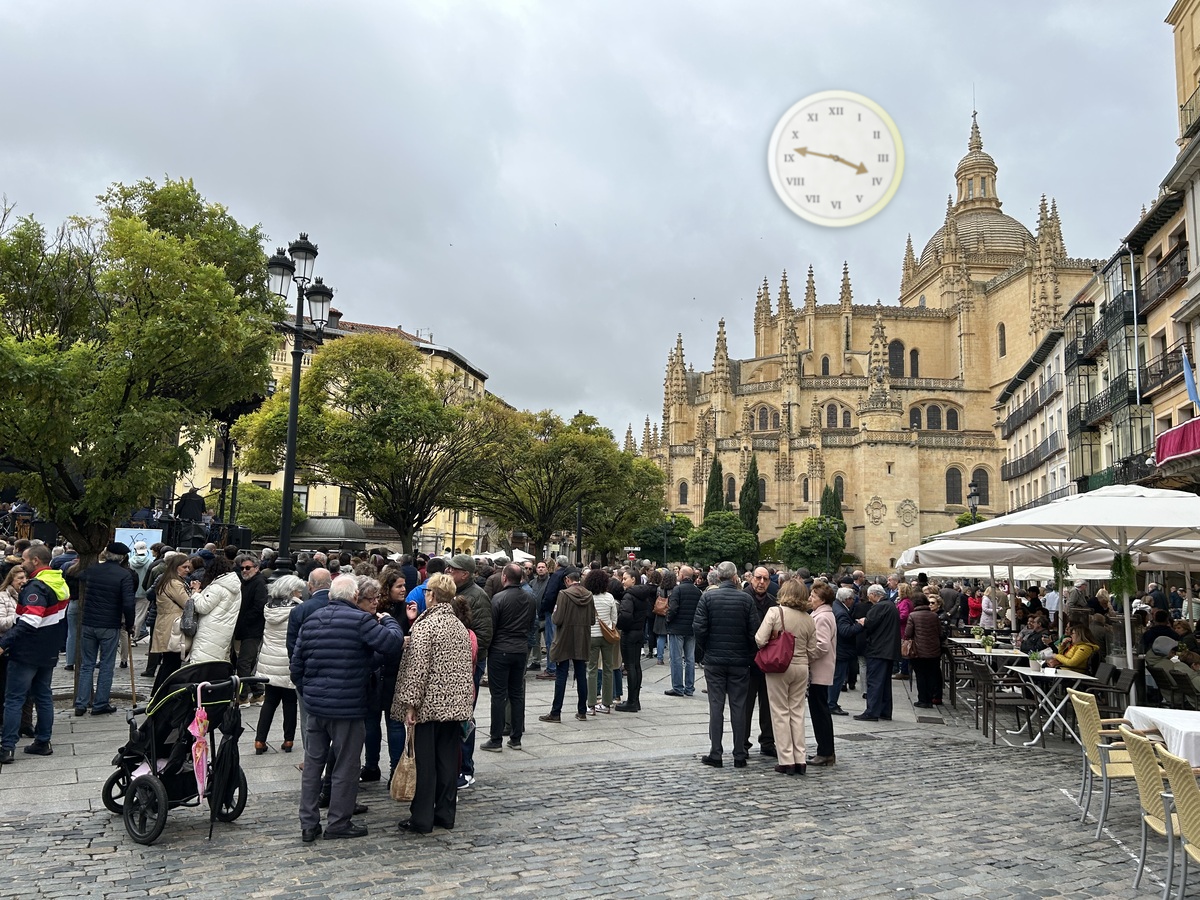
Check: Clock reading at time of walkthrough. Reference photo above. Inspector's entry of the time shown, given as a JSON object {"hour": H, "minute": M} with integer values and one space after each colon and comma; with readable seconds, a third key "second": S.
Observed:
{"hour": 3, "minute": 47}
